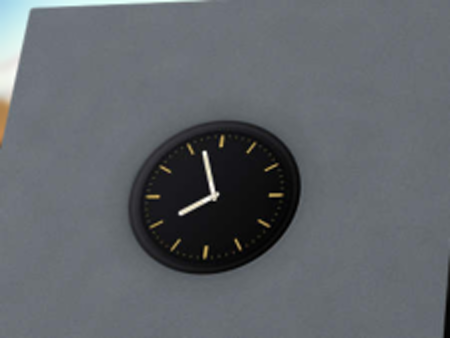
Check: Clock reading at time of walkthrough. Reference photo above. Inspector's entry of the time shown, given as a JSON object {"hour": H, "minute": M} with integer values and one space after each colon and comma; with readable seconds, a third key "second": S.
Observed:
{"hour": 7, "minute": 57}
